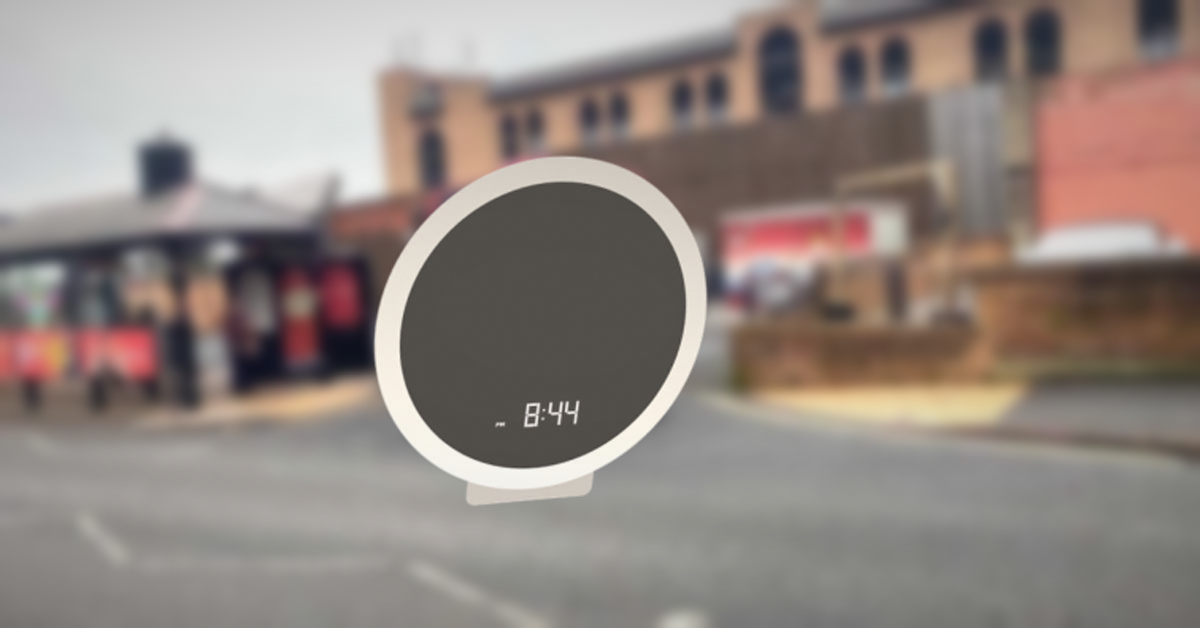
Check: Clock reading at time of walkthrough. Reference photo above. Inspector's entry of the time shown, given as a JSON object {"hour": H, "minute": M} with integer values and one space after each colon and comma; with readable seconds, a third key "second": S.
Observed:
{"hour": 8, "minute": 44}
